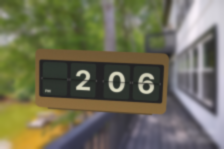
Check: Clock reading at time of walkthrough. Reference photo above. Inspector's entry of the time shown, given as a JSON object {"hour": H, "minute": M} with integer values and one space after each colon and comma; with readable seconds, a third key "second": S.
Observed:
{"hour": 2, "minute": 6}
